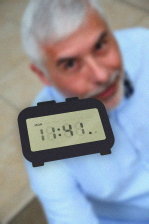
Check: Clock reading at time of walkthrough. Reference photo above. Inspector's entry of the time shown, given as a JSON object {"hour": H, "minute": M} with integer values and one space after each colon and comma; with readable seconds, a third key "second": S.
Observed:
{"hour": 11, "minute": 41}
